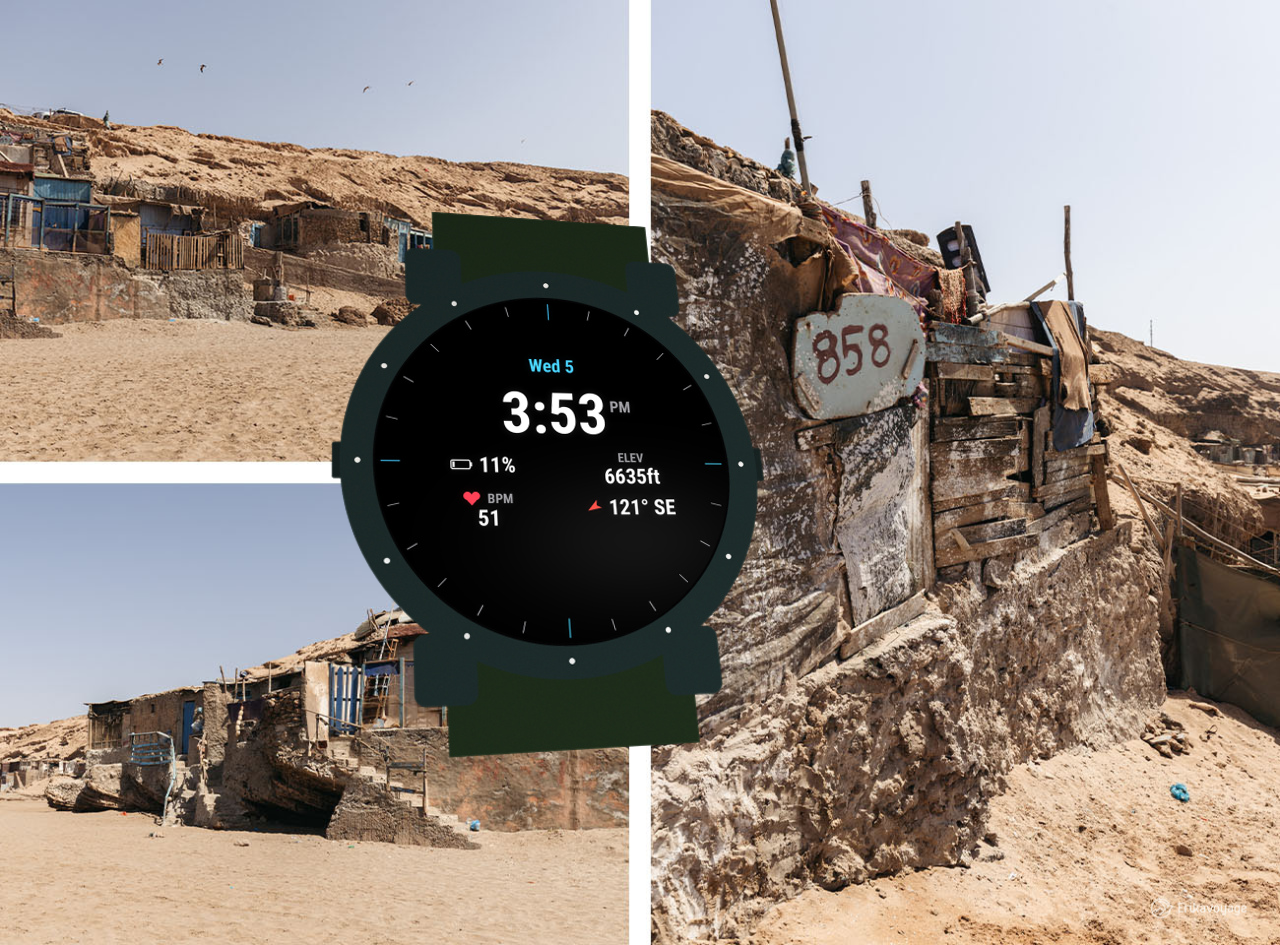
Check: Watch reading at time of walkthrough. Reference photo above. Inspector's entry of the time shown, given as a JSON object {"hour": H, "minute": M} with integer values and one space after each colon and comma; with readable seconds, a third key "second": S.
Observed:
{"hour": 3, "minute": 53}
